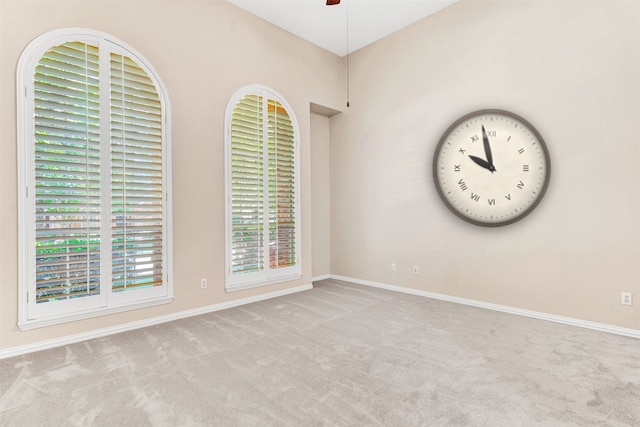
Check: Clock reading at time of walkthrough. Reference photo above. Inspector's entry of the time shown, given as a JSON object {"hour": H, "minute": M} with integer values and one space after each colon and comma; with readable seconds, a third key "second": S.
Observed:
{"hour": 9, "minute": 58}
